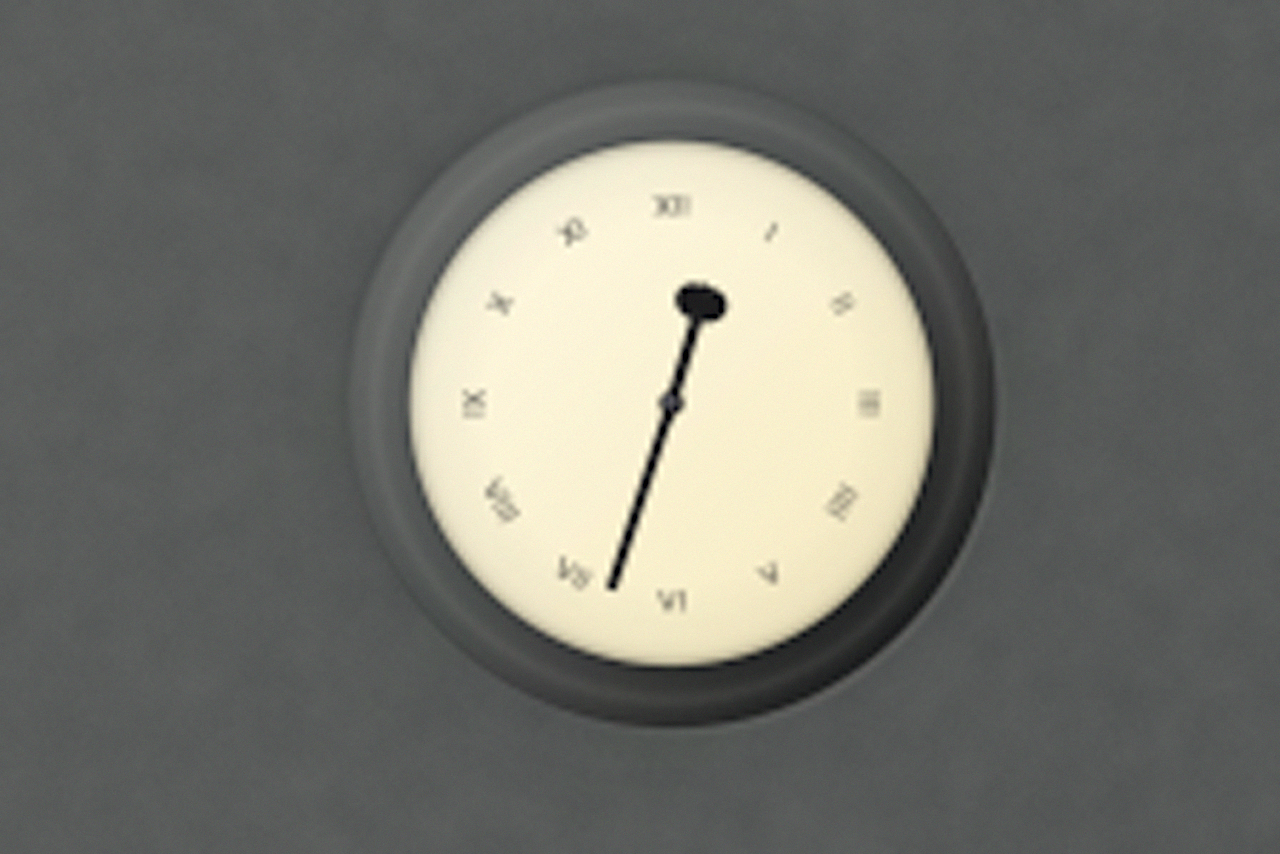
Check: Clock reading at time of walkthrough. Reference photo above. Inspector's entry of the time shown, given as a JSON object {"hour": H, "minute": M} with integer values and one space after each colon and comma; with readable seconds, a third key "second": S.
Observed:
{"hour": 12, "minute": 33}
